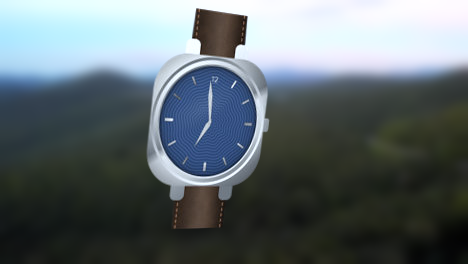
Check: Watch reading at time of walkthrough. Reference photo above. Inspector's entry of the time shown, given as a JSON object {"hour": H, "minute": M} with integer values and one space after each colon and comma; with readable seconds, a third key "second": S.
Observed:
{"hour": 6, "minute": 59}
